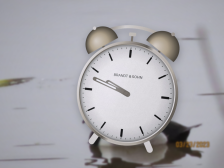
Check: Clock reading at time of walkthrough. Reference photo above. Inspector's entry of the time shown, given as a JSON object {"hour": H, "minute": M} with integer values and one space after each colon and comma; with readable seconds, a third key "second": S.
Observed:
{"hour": 9, "minute": 48}
